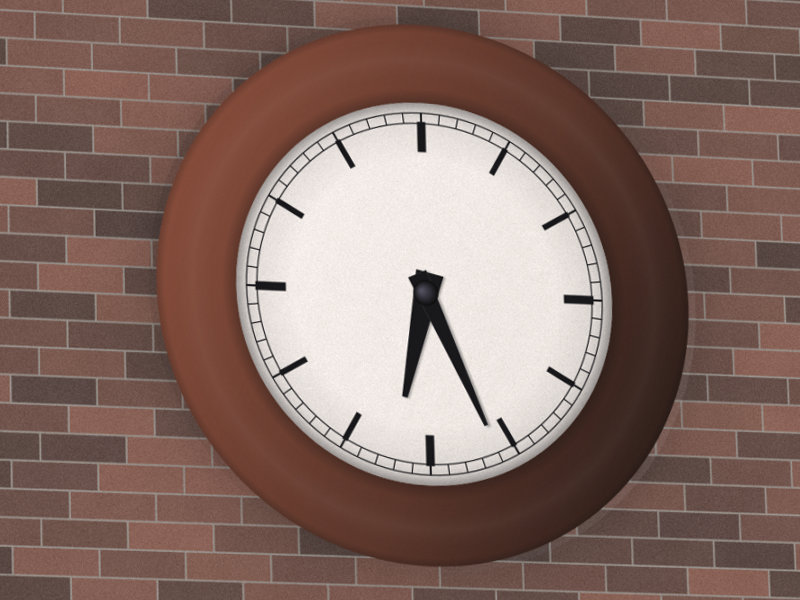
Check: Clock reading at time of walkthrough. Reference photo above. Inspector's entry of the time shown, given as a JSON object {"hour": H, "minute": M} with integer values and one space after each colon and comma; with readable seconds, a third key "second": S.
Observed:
{"hour": 6, "minute": 26}
